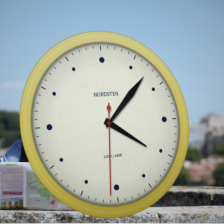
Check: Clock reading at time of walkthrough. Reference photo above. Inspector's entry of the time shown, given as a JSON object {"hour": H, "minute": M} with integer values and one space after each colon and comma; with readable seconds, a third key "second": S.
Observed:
{"hour": 4, "minute": 7, "second": 31}
